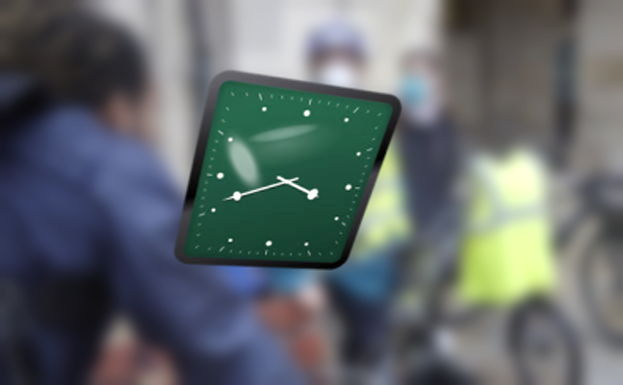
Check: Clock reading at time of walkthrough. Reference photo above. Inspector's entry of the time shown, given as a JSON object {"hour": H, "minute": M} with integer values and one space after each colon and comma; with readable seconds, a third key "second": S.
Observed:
{"hour": 3, "minute": 41}
